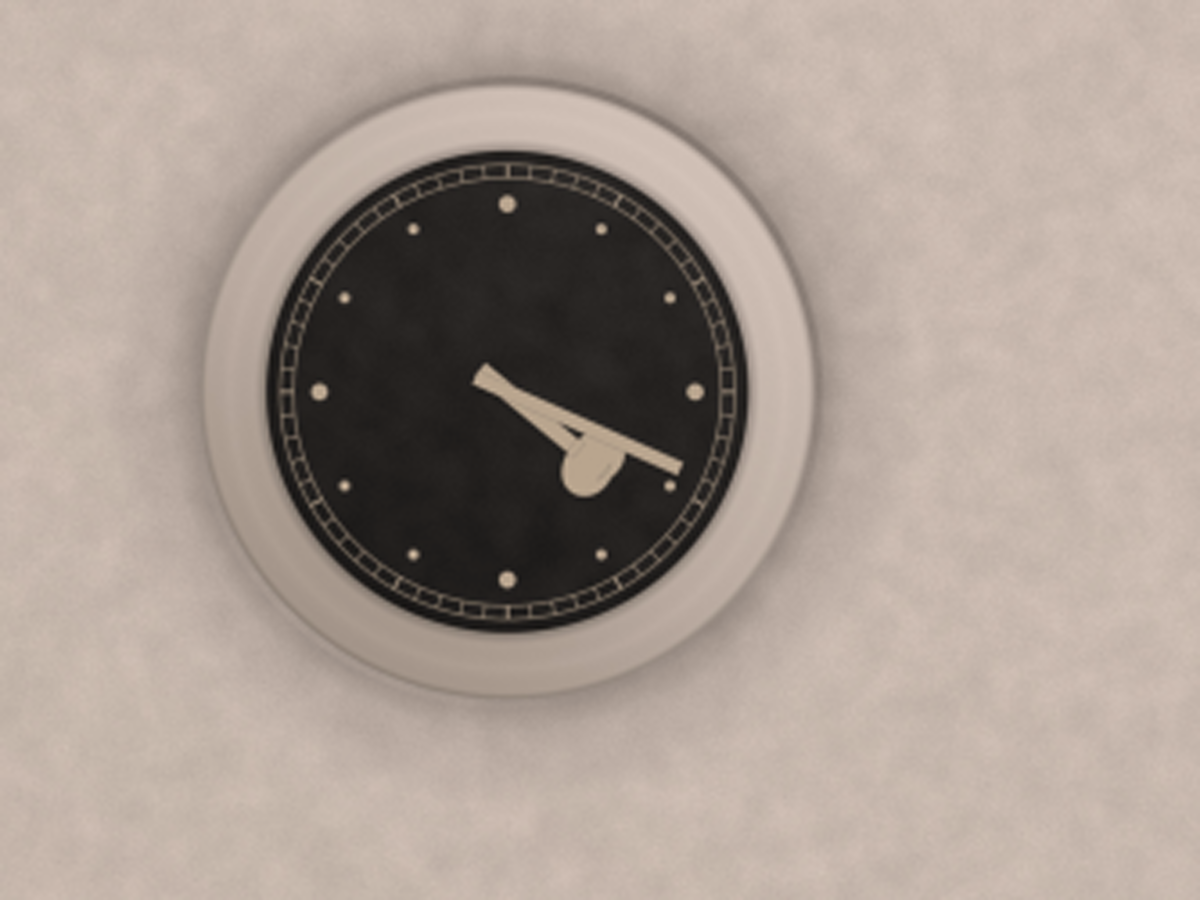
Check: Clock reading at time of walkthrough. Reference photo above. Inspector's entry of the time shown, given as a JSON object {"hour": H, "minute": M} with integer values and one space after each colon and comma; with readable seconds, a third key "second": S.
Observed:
{"hour": 4, "minute": 19}
